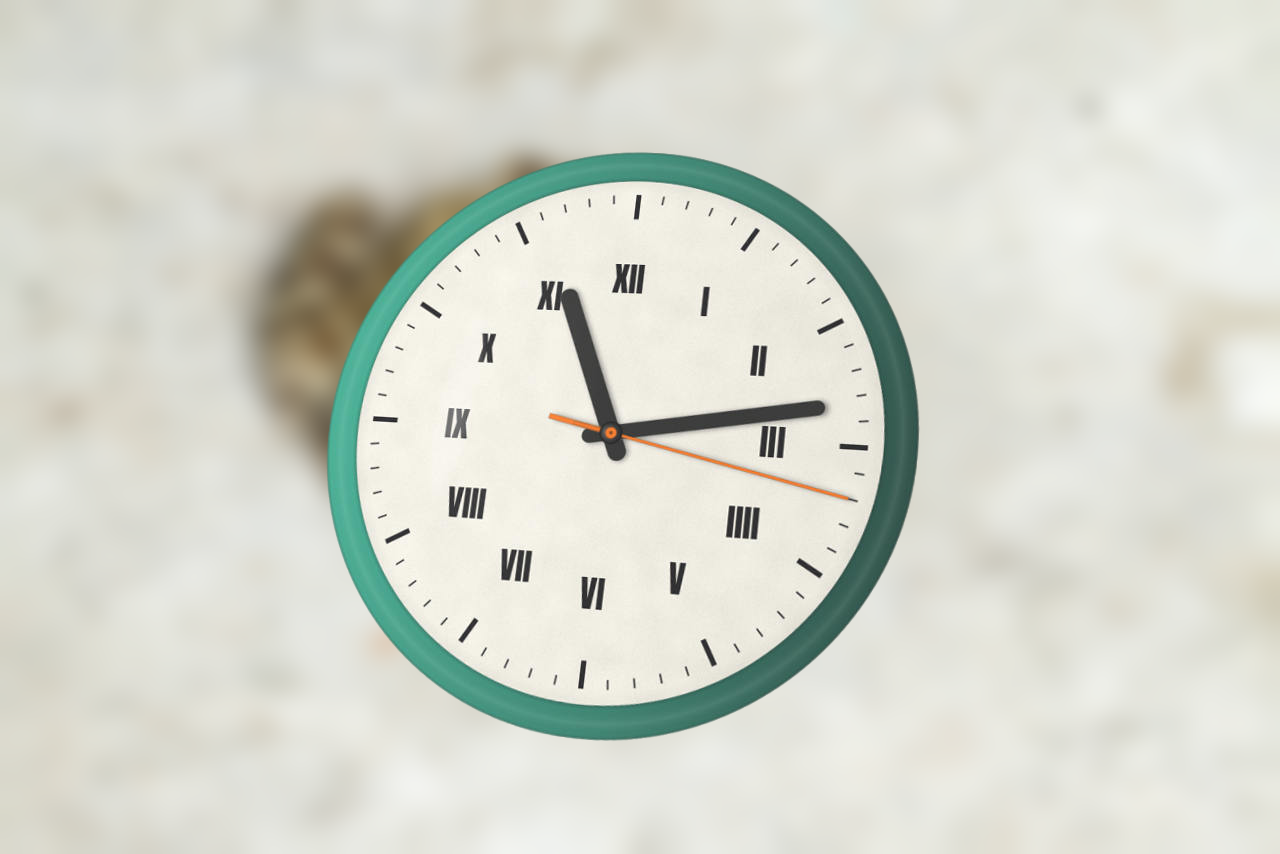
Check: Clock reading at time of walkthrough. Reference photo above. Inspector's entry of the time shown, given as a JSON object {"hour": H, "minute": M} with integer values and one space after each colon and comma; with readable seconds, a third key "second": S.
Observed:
{"hour": 11, "minute": 13, "second": 17}
